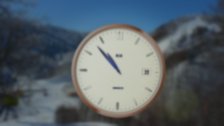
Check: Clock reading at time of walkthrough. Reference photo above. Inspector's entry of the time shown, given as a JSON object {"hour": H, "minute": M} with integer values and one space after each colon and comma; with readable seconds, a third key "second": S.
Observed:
{"hour": 10, "minute": 53}
